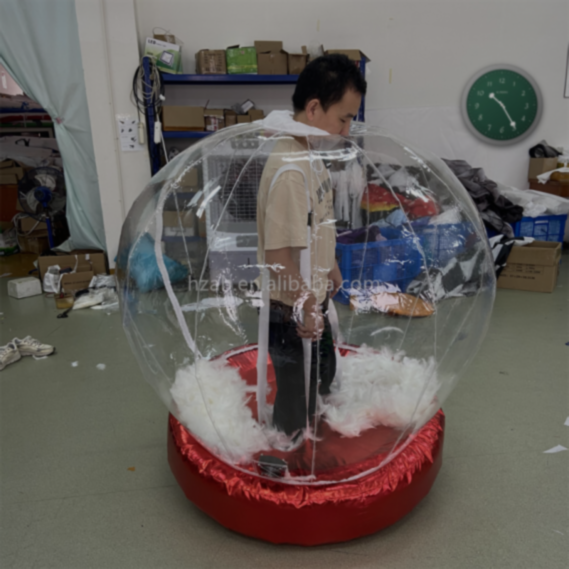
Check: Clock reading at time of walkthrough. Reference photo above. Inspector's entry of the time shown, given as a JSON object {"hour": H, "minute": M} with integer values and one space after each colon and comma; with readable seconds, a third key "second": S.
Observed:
{"hour": 10, "minute": 25}
